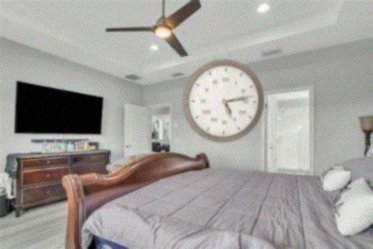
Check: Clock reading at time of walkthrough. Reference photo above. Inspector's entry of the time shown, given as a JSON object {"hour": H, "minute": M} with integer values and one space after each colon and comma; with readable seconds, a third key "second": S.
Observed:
{"hour": 5, "minute": 13}
